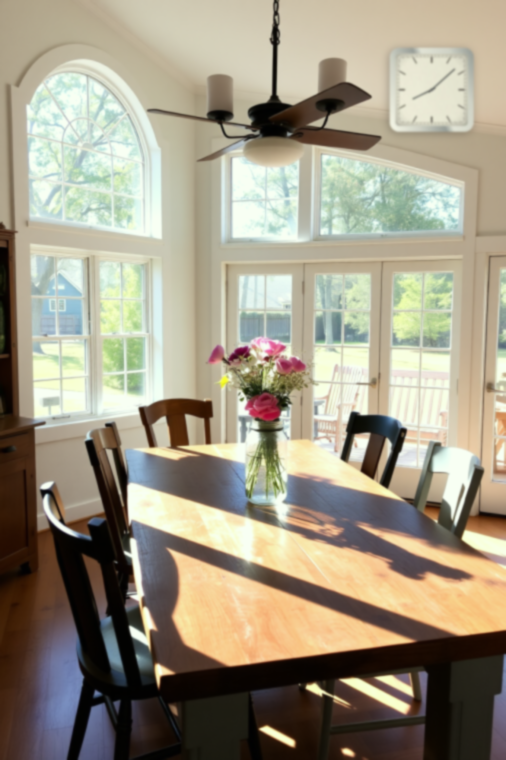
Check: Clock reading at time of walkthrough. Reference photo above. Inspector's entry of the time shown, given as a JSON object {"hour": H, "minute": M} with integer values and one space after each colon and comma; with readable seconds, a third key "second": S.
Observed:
{"hour": 8, "minute": 8}
